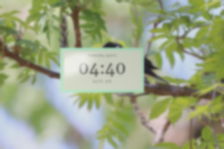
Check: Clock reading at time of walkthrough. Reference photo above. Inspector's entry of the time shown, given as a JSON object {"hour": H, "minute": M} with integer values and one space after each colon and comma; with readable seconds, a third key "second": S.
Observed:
{"hour": 4, "minute": 40}
